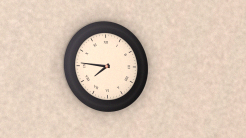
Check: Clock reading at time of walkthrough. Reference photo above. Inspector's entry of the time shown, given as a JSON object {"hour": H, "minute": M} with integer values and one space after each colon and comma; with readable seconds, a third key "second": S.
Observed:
{"hour": 7, "minute": 46}
